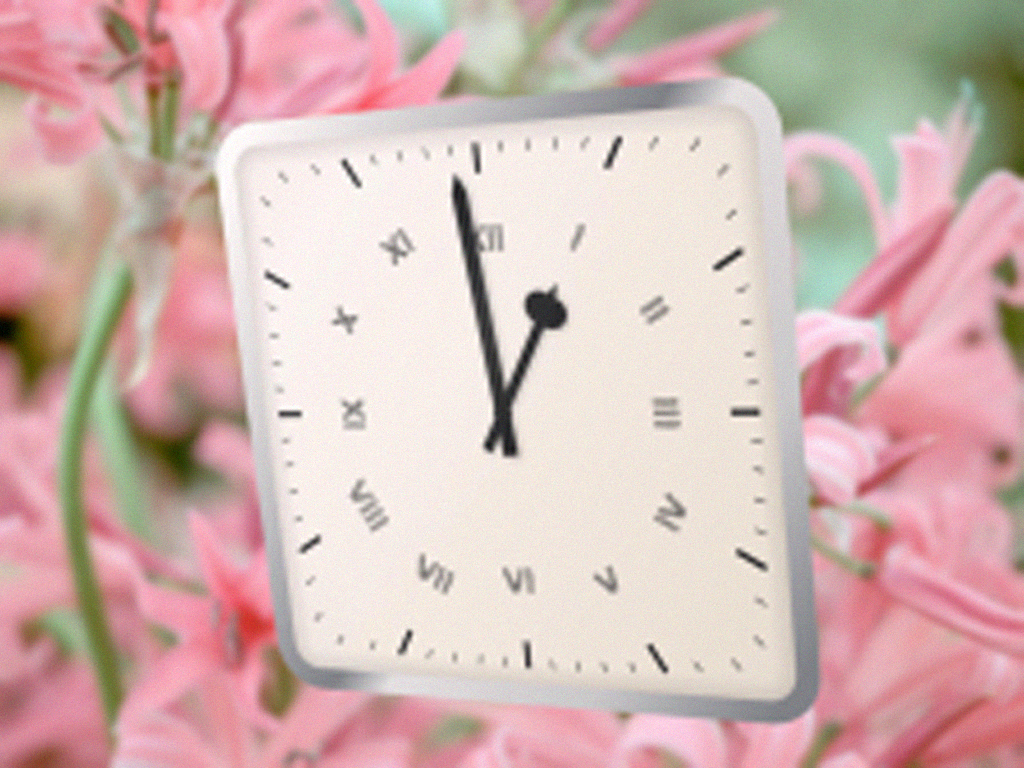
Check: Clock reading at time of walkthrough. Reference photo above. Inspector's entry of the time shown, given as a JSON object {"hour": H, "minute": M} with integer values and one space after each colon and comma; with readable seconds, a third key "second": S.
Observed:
{"hour": 12, "minute": 59}
